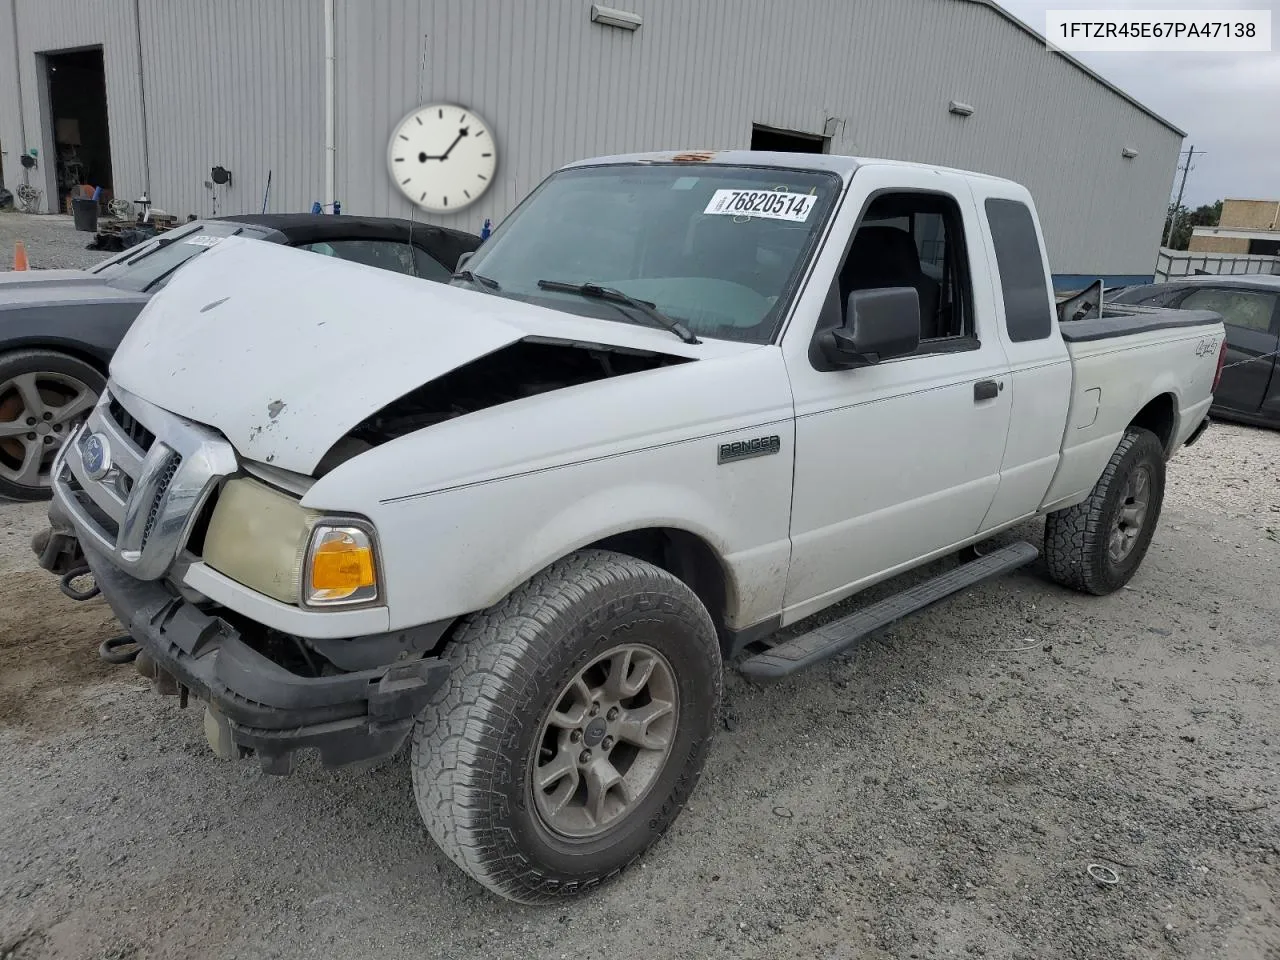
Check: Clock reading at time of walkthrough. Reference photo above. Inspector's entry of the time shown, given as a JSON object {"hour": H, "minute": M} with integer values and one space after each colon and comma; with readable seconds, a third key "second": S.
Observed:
{"hour": 9, "minute": 7}
